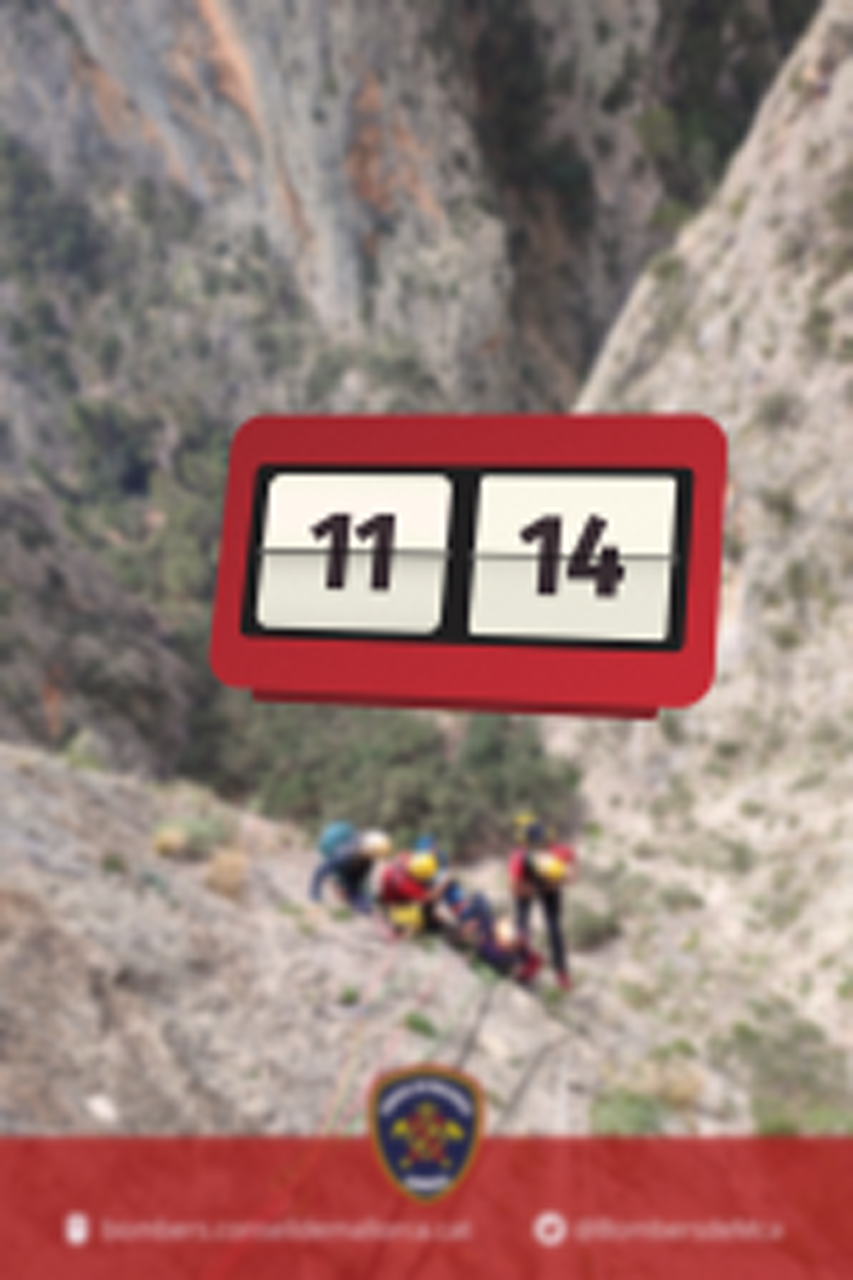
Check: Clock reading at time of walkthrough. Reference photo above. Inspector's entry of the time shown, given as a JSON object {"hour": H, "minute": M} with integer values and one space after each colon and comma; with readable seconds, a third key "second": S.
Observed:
{"hour": 11, "minute": 14}
